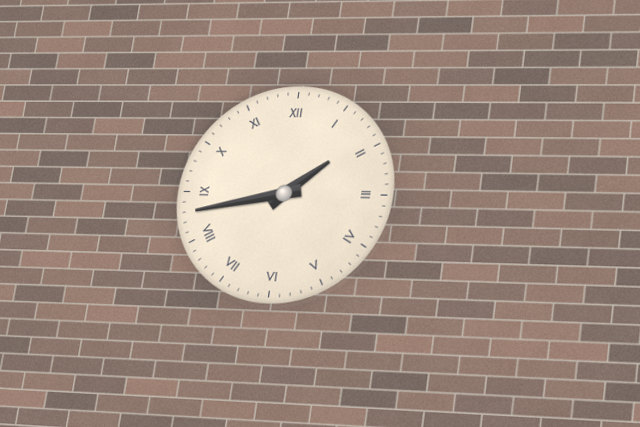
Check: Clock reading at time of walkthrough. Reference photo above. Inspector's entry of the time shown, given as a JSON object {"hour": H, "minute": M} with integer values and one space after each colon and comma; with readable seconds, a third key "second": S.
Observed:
{"hour": 1, "minute": 43}
